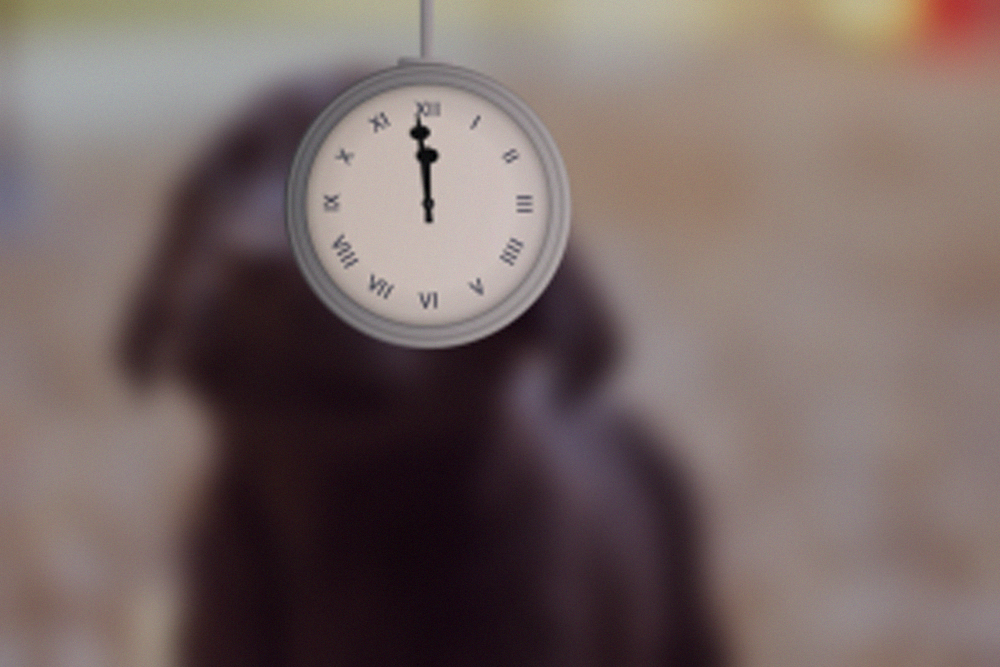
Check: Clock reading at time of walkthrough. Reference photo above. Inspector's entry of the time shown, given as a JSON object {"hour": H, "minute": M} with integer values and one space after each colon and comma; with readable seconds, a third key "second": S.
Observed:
{"hour": 11, "minute": 59}
